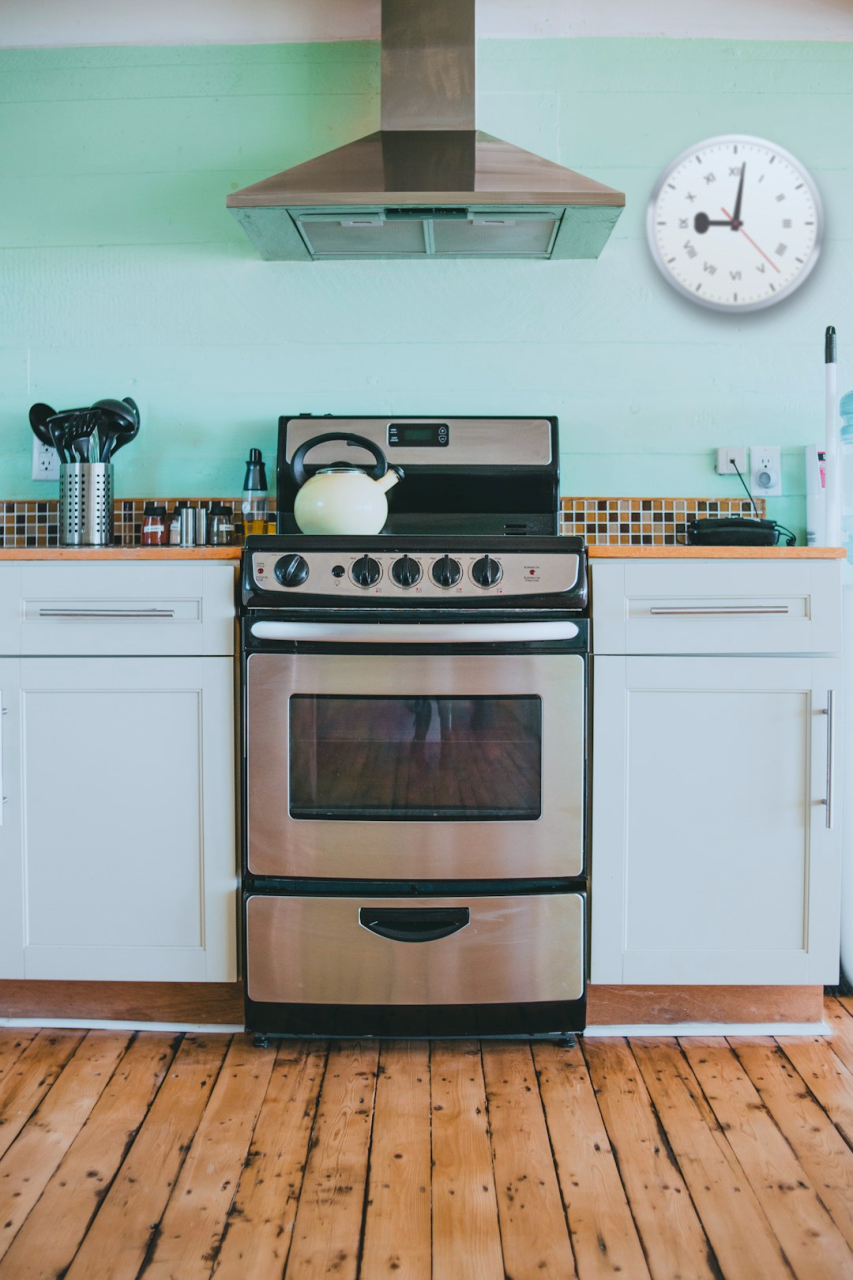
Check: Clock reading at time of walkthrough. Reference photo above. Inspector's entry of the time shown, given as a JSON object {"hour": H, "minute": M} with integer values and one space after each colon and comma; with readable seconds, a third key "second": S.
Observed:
{"hour": 9, "minute": 1, "second": 23}
